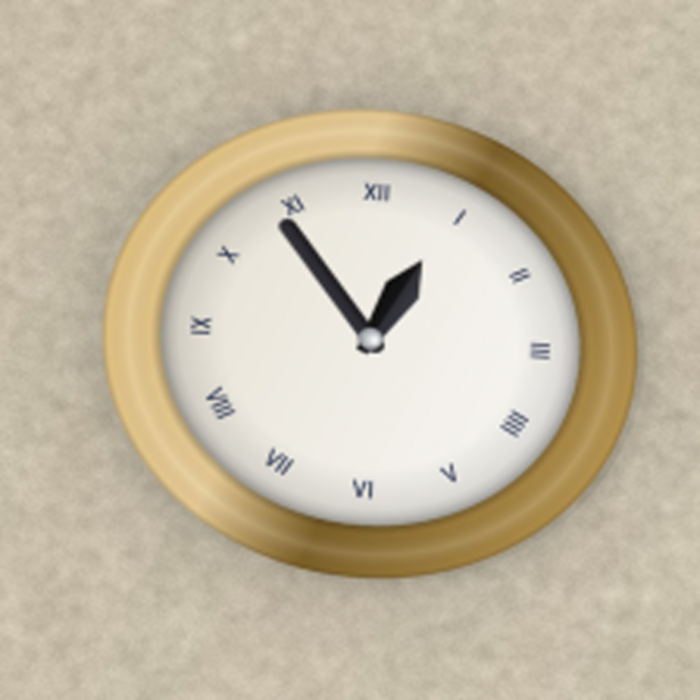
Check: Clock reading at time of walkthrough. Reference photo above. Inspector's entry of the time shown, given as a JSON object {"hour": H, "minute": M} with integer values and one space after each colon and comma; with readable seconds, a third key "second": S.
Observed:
{"hour": 12, "minute": 54}
